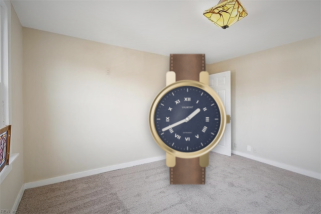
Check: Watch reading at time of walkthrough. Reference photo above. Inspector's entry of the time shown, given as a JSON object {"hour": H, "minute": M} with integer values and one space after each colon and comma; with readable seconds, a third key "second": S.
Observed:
{"hour": 1, "minute": 41}
